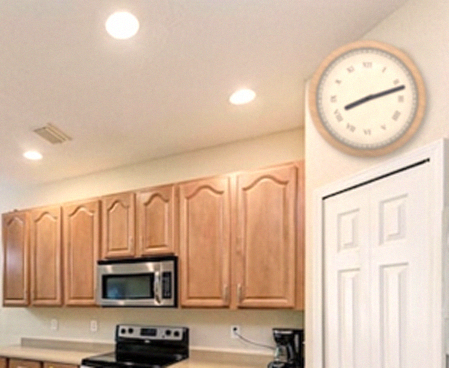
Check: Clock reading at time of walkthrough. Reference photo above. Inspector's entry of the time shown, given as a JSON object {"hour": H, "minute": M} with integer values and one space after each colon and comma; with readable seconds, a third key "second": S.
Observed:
{"hour": 8, "minute": 12}
